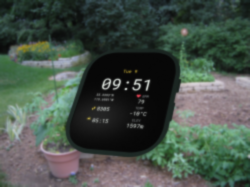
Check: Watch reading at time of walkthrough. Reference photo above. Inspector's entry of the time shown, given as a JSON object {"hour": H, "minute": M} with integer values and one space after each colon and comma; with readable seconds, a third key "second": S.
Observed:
{"hour": 9, "minute": 51}
